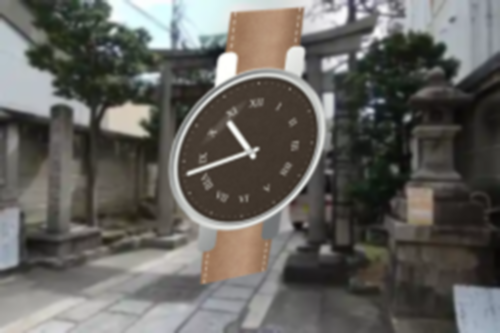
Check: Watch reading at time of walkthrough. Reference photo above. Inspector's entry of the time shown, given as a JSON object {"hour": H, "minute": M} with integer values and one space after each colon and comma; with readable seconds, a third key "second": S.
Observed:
{"hour": 10, "minute": 43}
